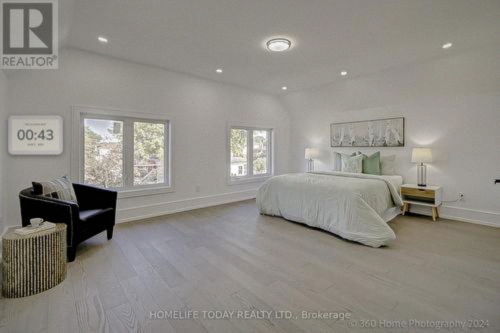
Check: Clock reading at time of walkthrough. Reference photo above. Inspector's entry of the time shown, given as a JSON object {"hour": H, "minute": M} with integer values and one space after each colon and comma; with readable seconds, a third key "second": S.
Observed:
{"hour": 0, "minute": 43}
